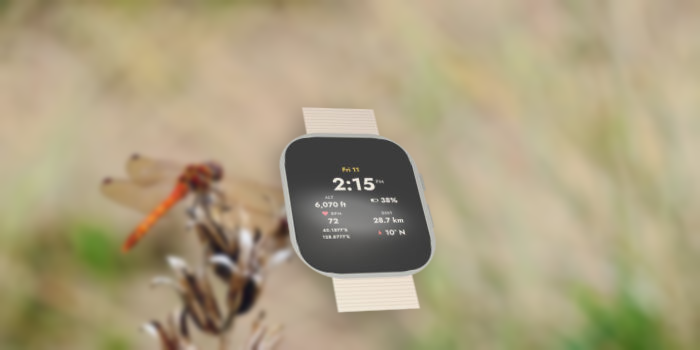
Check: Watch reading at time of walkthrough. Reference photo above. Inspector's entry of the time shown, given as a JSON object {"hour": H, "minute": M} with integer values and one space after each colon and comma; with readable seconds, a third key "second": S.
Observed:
{"hour": 2, "minute": 15}
